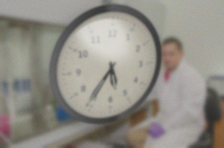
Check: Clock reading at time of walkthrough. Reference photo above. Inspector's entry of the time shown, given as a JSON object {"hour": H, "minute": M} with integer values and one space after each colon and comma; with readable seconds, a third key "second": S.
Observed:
{"hour": 5, "minute": 36}
